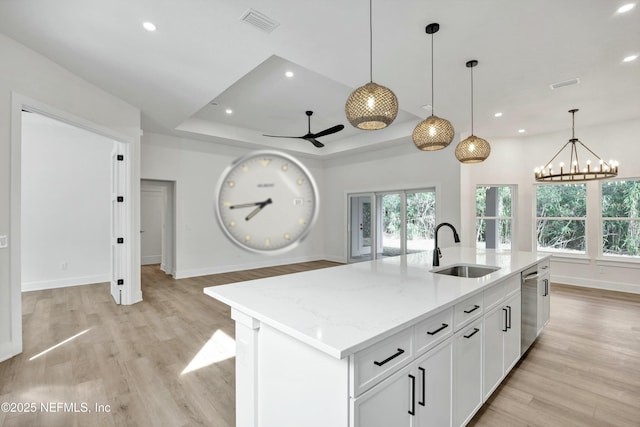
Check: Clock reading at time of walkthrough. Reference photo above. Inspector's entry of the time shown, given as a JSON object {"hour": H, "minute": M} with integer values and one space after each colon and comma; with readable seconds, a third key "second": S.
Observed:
{"hour": 7, "minute": 44}
